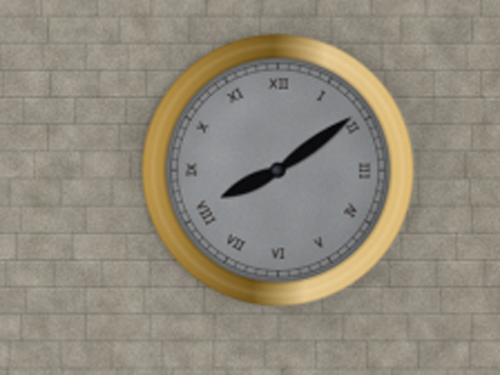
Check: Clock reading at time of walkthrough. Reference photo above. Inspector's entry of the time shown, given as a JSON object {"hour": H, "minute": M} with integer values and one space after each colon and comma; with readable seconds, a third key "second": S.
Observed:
{"hour": 8, "minute": 9}
